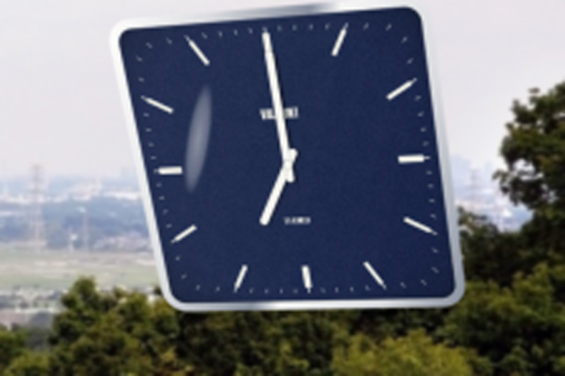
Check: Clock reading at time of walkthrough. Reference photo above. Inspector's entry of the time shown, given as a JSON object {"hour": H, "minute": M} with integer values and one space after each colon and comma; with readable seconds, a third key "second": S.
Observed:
{"hour": 7, "minute": 0}
